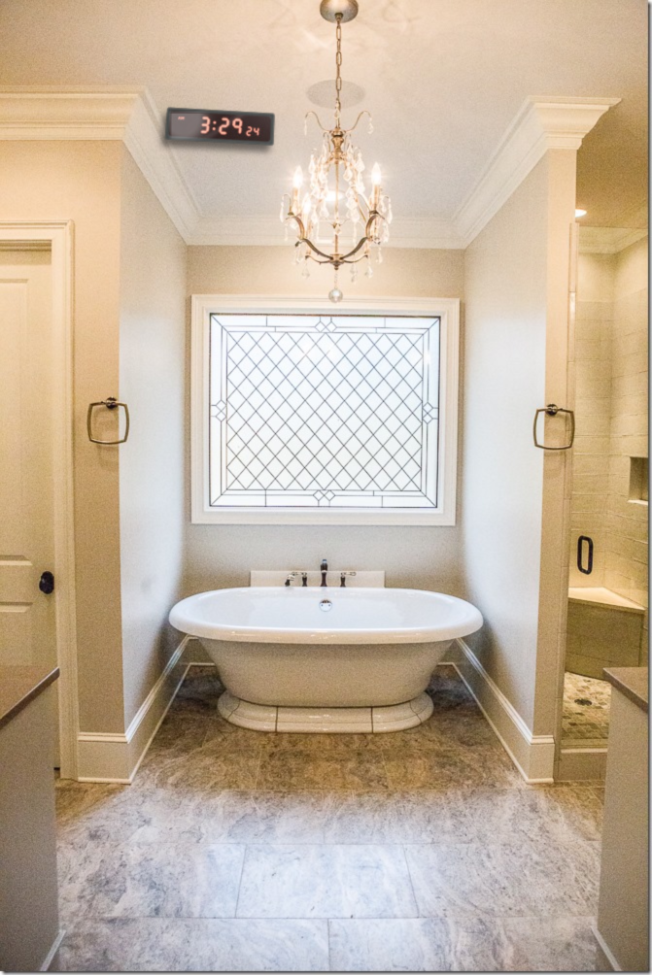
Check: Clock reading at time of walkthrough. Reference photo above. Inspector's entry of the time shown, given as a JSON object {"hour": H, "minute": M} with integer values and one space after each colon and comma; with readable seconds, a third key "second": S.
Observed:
{"hour": 3, "minute": 29, "second": 24}
